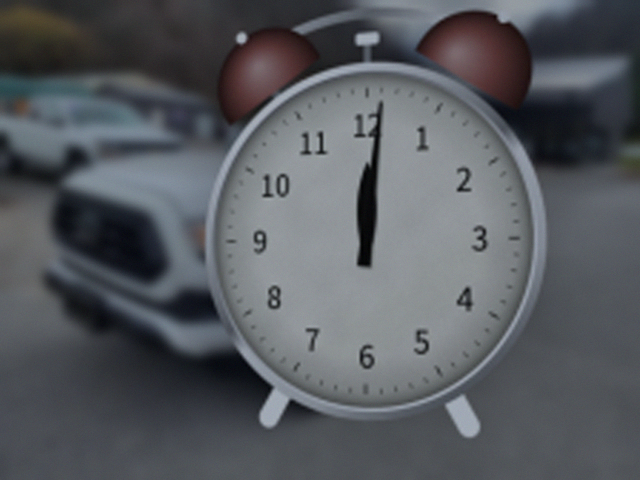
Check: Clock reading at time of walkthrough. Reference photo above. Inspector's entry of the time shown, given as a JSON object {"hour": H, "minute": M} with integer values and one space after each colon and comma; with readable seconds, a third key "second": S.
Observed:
{"hour": 12, "minute": 1}
